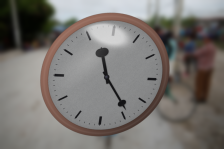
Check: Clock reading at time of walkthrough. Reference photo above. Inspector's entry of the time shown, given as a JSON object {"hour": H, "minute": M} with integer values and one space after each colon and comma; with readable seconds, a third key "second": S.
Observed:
{"hour": 11, "minute": 24}
